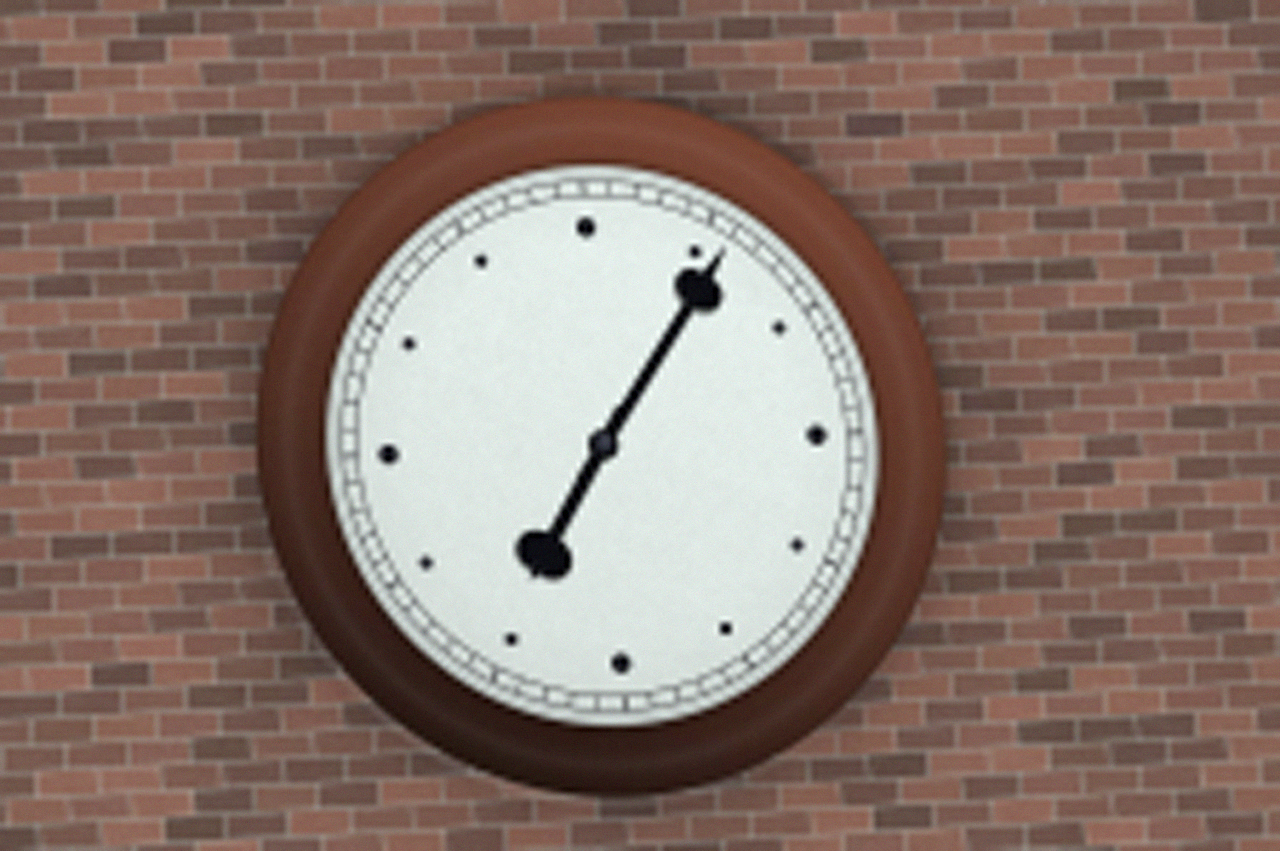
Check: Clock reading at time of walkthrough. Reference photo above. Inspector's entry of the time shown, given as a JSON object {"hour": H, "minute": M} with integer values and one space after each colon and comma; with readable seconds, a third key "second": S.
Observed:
{"hour": 7, "minute": 6}
